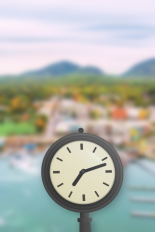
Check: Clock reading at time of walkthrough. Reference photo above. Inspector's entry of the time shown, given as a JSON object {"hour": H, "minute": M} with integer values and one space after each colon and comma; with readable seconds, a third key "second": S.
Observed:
{"hour": 7, "minute": 12}
